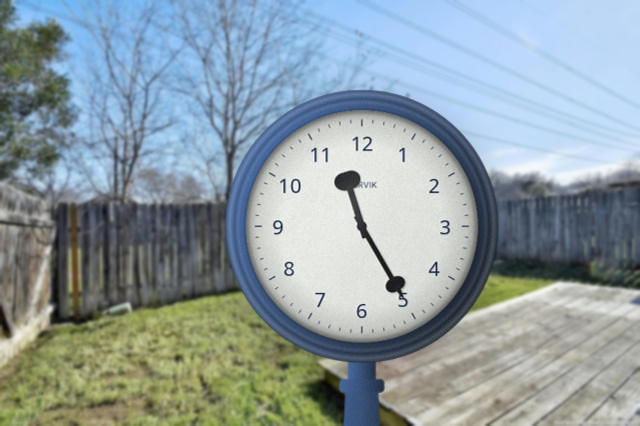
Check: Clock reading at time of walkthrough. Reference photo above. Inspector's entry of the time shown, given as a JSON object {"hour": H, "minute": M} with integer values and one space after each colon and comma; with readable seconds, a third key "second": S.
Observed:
{"hour": 11, "minute": 25}
